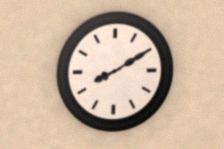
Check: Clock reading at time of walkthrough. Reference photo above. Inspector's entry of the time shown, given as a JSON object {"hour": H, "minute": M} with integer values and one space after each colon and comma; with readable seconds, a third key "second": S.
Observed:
{"hour": 8, "minute": 10}
